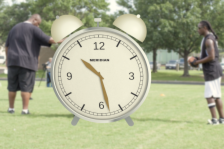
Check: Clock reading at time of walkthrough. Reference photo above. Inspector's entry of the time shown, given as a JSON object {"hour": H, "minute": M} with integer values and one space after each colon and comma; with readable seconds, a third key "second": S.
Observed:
{"hour": 10, "minute": 28}
